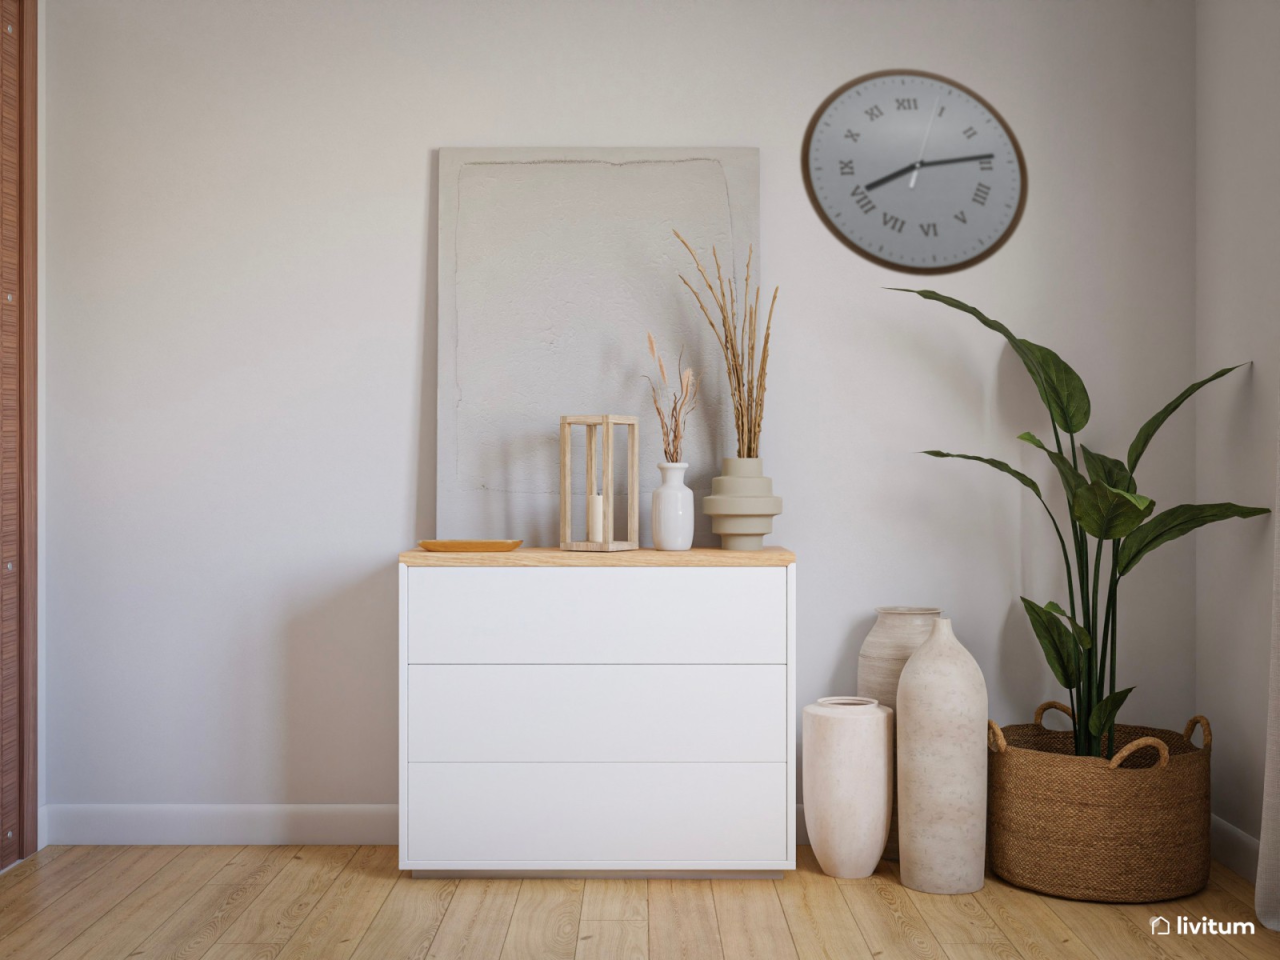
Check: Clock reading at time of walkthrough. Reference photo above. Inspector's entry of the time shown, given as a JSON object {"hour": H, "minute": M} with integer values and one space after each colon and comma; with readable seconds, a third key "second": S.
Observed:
{"hour": 8, "minute": 14, "second": 4}
